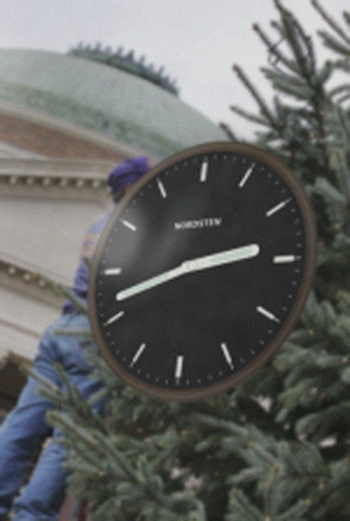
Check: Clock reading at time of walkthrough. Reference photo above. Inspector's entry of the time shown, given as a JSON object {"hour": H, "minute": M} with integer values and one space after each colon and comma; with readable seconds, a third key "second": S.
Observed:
{"hour": 2, "minute": 42}
